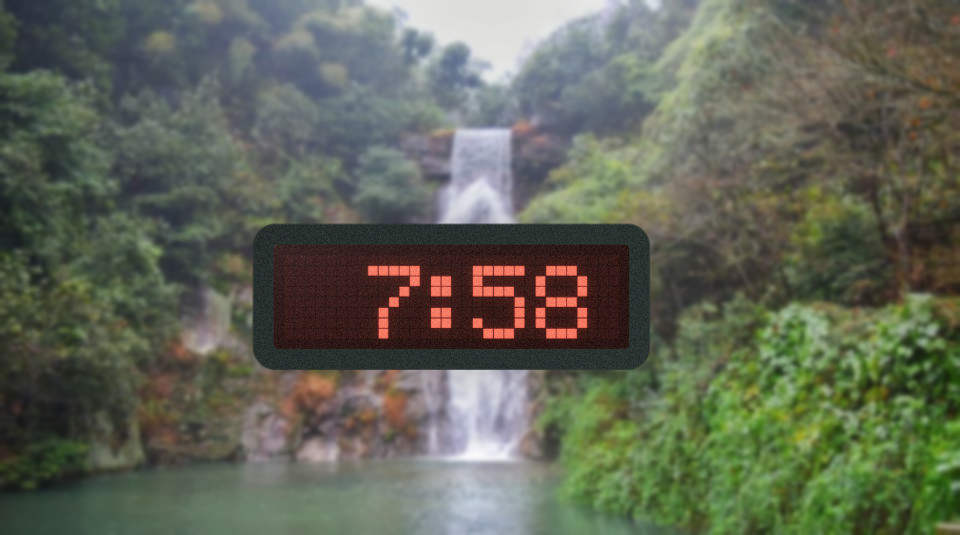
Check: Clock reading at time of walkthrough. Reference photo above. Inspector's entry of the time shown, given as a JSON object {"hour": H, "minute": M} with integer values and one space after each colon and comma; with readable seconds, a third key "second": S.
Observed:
{"hour": 7, "minute": 58}
